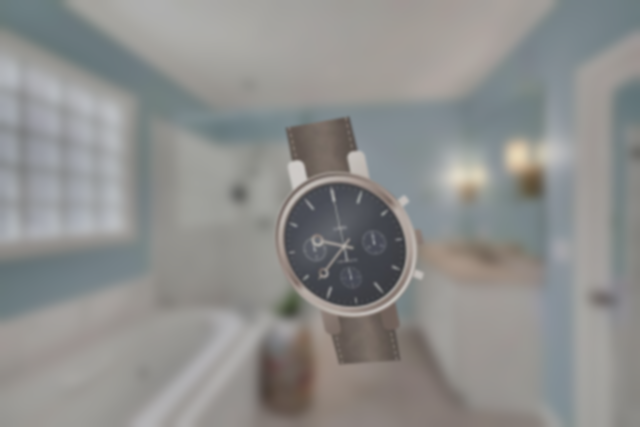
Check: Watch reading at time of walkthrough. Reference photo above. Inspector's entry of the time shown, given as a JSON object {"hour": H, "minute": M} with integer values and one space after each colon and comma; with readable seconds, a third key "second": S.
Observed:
{"hour": 9, "minute": 38}
